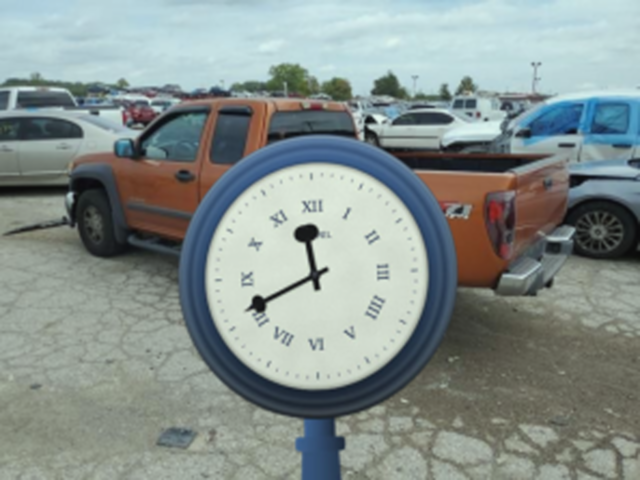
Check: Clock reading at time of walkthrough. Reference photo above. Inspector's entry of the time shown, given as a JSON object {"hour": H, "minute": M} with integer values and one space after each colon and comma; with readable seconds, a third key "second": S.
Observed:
{"hour": 11, "minute": 41}
